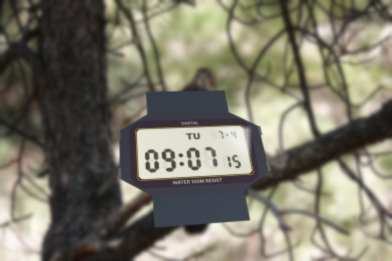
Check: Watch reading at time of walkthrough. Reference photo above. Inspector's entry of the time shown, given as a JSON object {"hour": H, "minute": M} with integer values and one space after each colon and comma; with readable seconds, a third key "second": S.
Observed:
{"hour": 9, "minute": 7, "second": 15}
